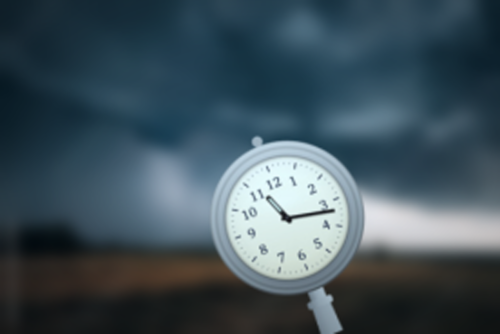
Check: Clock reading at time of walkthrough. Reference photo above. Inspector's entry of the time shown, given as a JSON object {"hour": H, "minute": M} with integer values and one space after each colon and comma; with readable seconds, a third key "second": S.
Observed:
{"hour": 11, "minute": 17}
